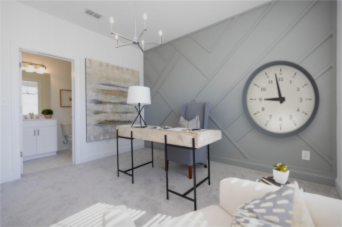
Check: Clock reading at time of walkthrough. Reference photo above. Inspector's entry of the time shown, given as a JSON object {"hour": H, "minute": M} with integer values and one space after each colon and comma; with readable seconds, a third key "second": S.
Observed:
{"hour": 8, "minute": 58}
